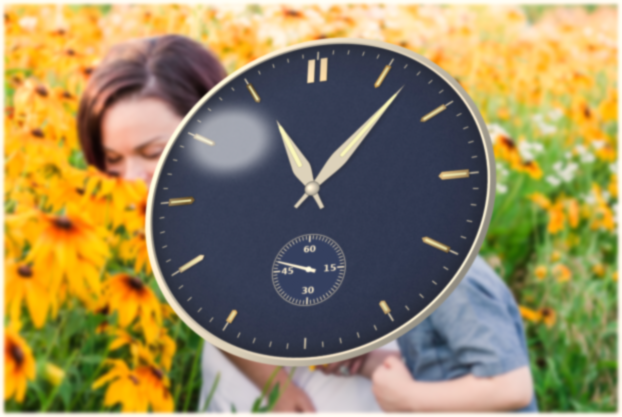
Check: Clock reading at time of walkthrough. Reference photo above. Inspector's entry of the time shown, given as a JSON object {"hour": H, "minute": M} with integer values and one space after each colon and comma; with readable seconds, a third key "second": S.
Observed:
{"hour": 11, "minute": 6, "second": 48}
